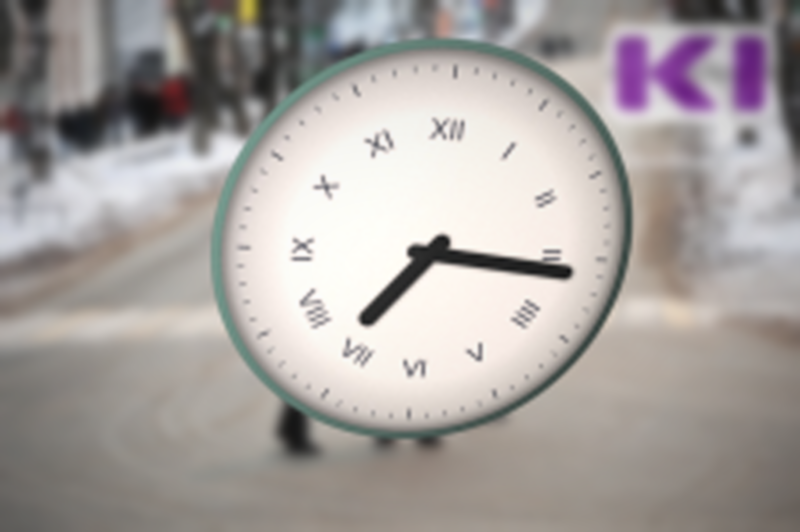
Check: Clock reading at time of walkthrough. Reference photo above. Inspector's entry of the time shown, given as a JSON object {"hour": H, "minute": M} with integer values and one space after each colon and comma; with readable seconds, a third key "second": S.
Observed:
{"hour": 7, "minute": 16}
